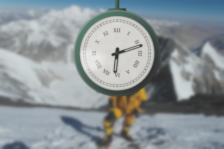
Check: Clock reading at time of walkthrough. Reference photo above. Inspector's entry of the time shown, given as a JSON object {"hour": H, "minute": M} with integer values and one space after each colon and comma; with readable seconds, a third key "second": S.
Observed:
{"hour": 6, "minute": 12}
